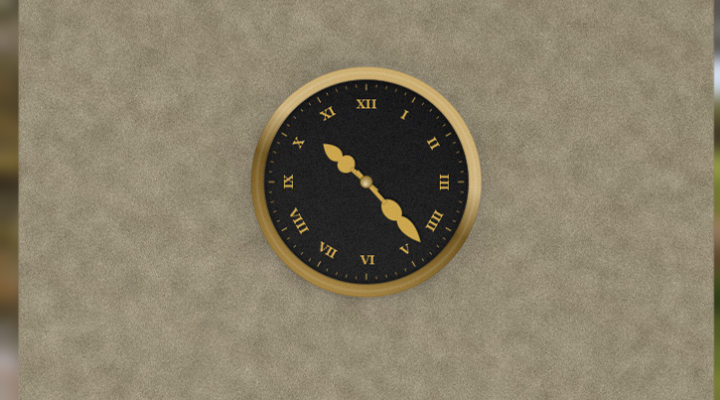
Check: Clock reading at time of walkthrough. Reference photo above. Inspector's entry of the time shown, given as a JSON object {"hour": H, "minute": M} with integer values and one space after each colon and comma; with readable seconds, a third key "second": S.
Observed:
{"hour": 10, "minute": 23}
